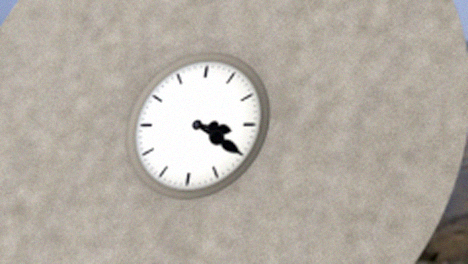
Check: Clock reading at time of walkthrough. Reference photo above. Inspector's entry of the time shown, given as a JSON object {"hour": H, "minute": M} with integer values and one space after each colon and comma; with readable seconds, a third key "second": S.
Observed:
{"hour": 3, "minute": 20}
